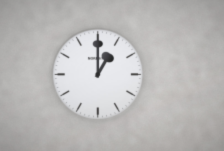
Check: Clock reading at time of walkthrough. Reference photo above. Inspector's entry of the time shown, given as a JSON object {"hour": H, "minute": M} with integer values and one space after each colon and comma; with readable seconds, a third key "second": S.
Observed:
{"hour": 1, "minute": 0}
